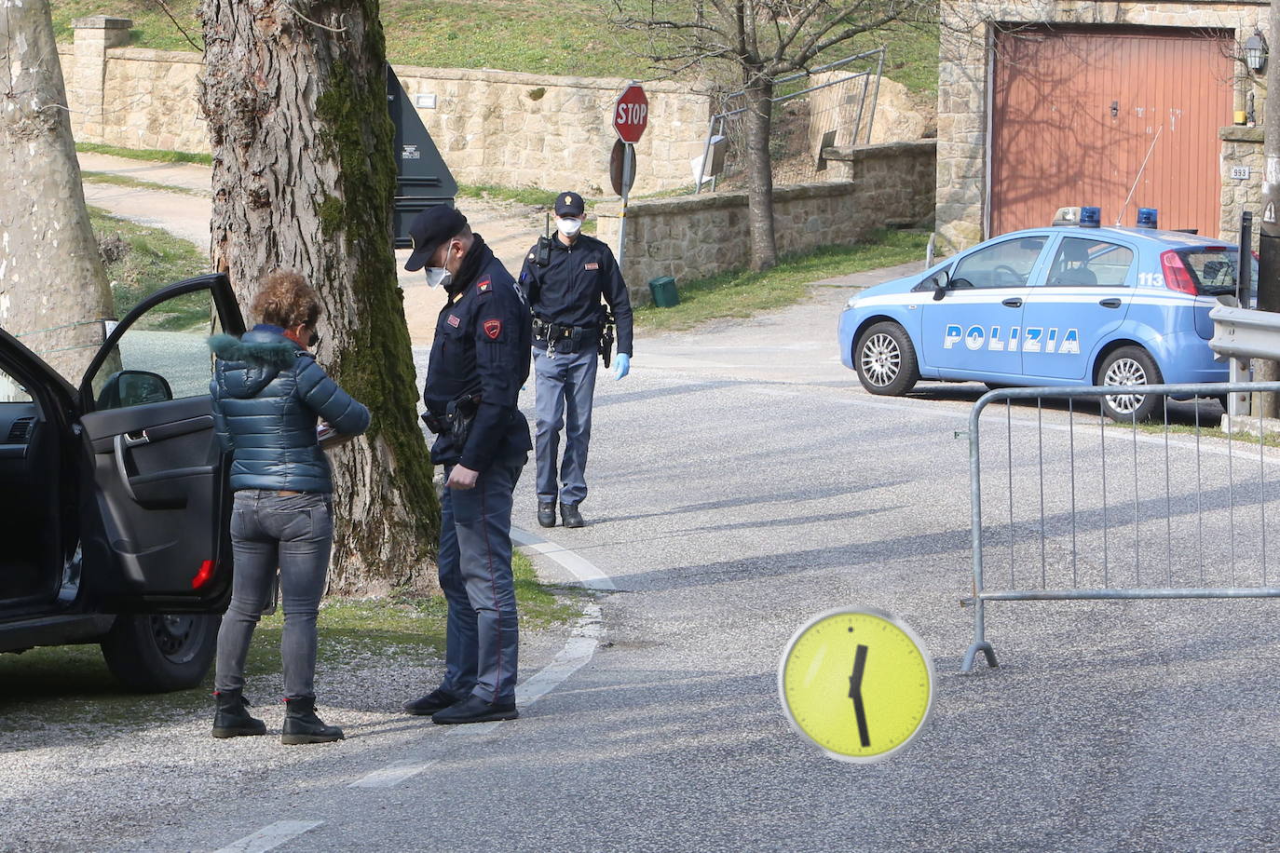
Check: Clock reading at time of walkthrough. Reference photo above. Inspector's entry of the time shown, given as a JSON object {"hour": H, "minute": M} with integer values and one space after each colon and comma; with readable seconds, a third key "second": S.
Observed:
{"hour": 12, "minute": 29}
